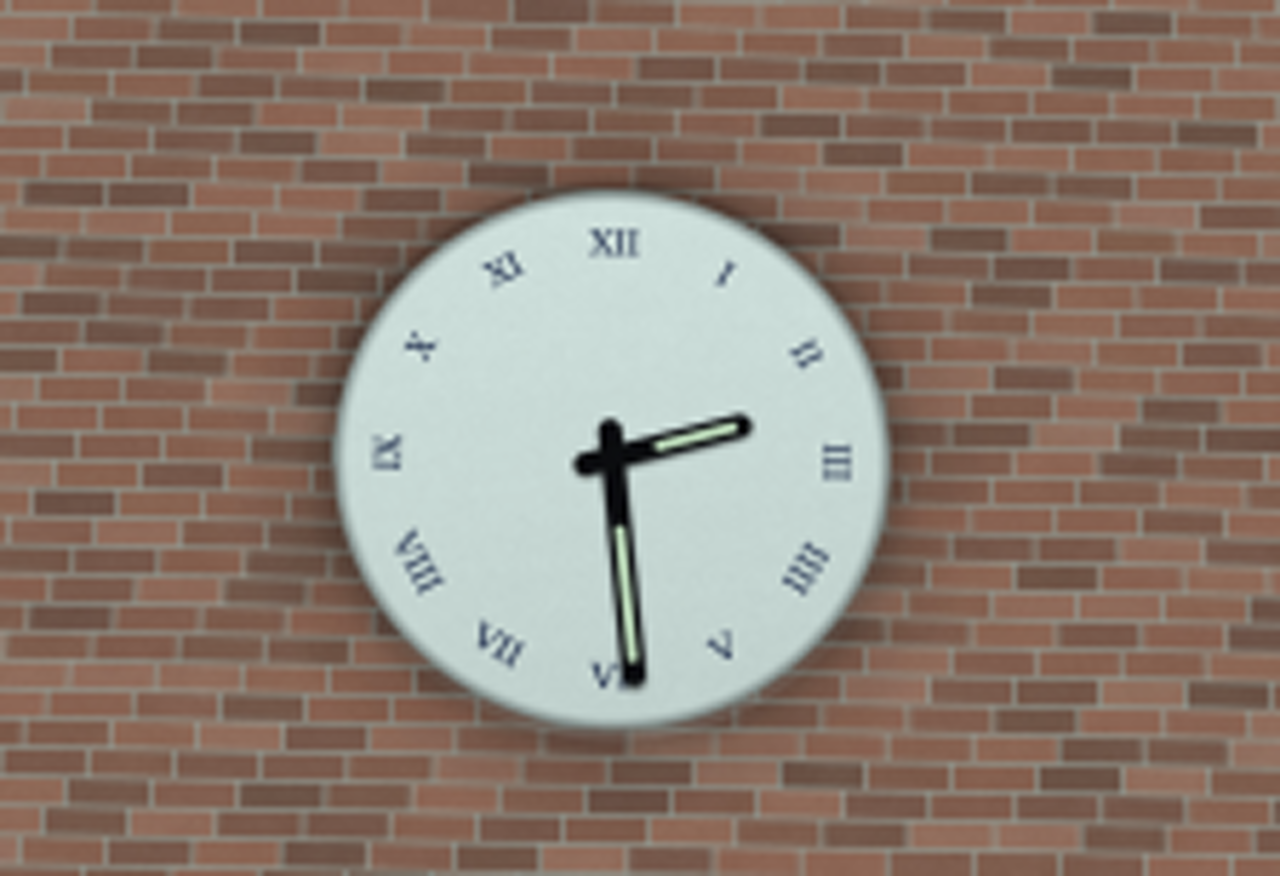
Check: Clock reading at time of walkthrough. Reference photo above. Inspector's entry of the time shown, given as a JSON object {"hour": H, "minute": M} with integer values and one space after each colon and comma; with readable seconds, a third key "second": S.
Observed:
{"hour": 2, "minute": 29}
